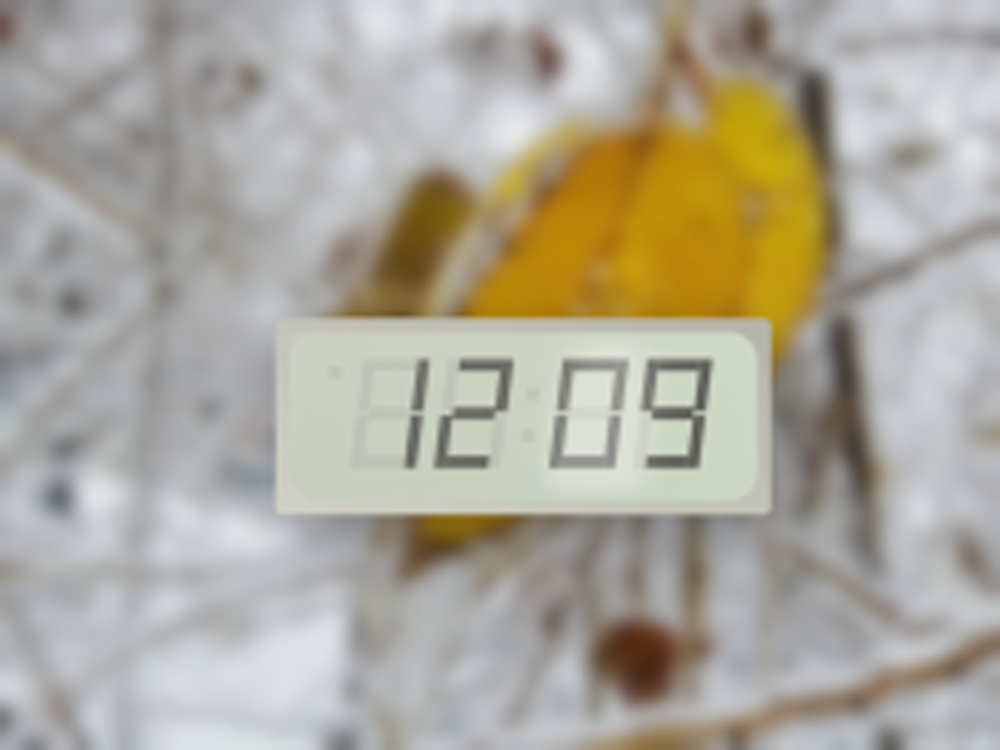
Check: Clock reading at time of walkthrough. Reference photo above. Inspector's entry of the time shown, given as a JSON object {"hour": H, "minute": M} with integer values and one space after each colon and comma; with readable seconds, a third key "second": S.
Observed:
{"hour": 12, "minute": 9}
